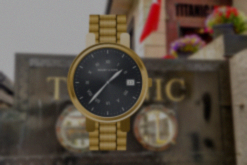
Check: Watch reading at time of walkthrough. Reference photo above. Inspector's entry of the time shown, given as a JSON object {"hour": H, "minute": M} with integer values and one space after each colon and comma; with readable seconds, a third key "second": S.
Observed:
{"hour": 1, "minute": 37}
